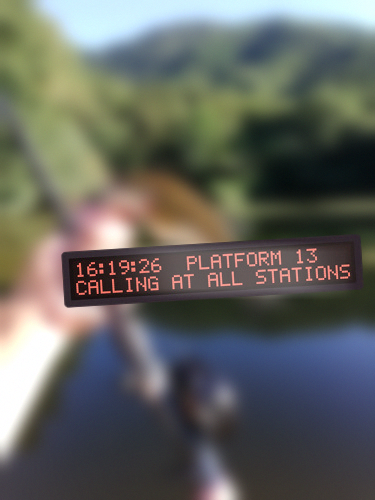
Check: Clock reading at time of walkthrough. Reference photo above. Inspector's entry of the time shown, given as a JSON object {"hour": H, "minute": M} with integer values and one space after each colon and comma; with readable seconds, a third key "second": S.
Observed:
{"hour": 16, "minute": 19, "second": 26}
